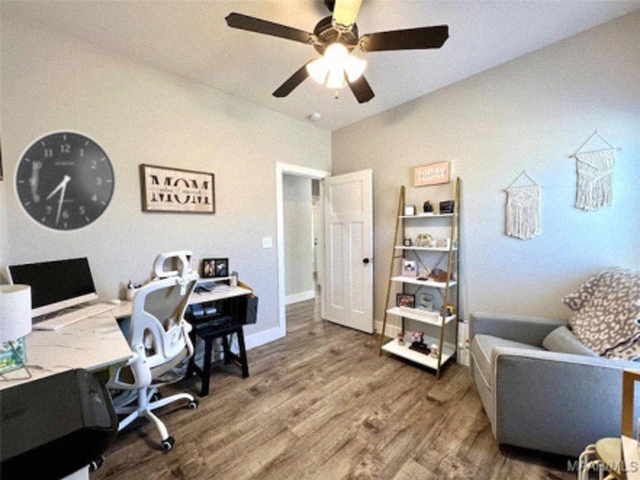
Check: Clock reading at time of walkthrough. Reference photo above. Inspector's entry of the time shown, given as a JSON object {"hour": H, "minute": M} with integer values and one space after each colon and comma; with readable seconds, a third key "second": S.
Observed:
{"hour": 7, "minute": 32}
